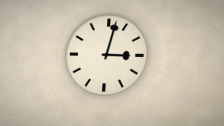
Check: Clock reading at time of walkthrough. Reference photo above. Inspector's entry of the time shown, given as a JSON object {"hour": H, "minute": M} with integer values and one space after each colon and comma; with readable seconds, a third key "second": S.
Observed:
{"hour": 3, "minute": 2}
